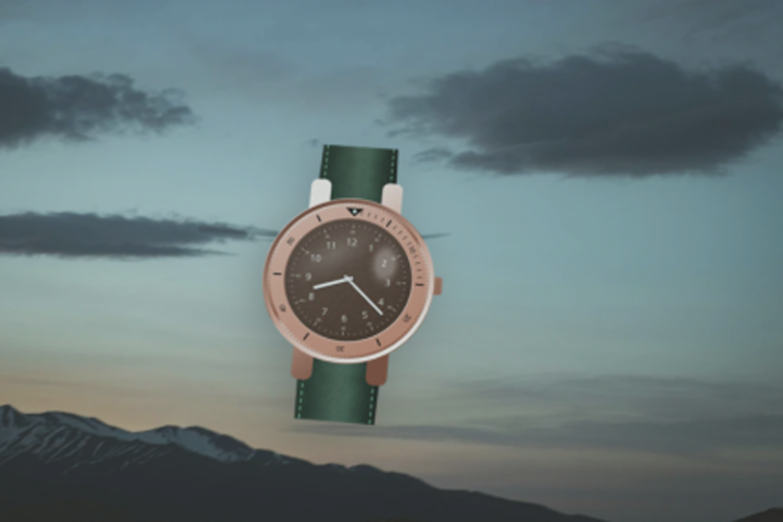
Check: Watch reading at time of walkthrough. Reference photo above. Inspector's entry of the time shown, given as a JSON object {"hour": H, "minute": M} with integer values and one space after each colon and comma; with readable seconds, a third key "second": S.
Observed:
{"hour": 8, "minute": 22}
